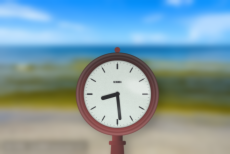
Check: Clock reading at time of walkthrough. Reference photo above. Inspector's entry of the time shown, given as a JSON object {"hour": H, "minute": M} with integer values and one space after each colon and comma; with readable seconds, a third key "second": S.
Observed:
{"hour": 8, "minute": 29}
